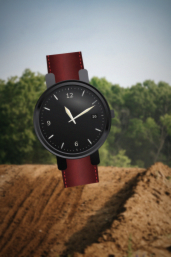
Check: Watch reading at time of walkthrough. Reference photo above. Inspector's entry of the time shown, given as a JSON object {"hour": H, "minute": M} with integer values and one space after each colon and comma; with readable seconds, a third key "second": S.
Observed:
{"hour": 11, "minute": 11}
